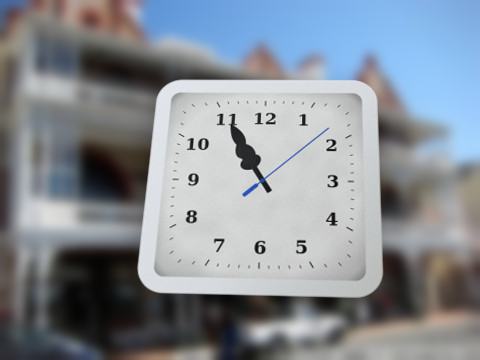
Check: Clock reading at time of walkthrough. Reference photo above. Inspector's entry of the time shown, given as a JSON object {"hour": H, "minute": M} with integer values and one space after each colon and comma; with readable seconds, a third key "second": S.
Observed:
{"hour": 10, "minute": 55, "second": 8}
